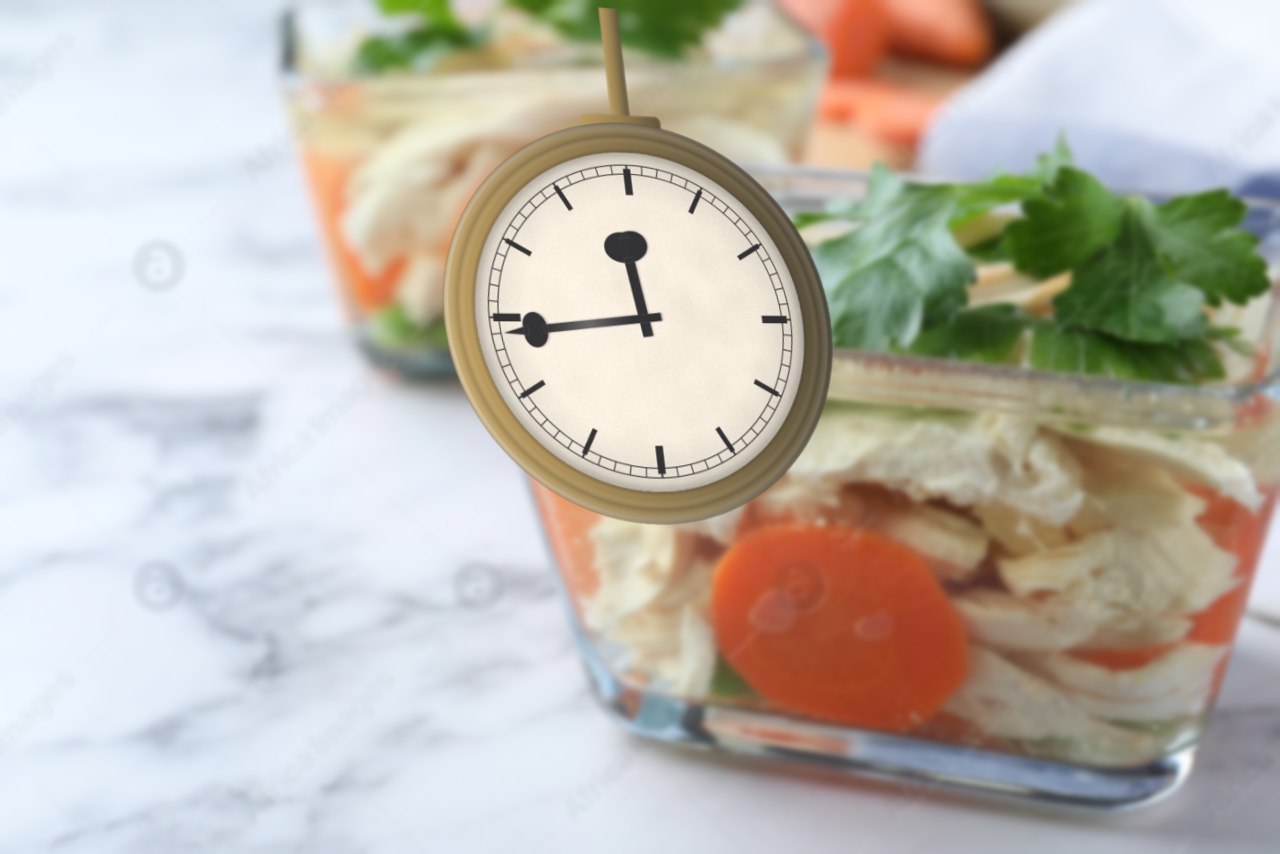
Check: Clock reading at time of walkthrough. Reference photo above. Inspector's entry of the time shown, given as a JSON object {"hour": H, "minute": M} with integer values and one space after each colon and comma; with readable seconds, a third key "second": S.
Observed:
{"hour": 11, "minute": 44}
